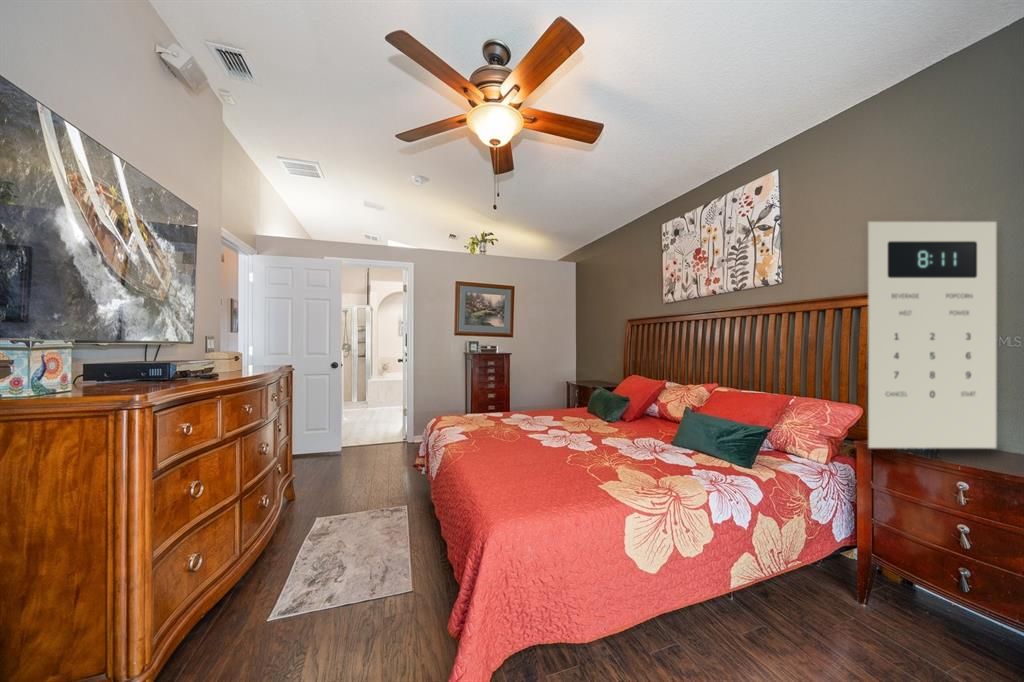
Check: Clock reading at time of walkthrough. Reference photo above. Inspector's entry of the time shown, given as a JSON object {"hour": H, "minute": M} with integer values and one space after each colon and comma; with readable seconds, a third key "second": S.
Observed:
{"hour": 8, "minute": 11}
